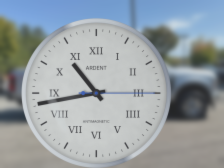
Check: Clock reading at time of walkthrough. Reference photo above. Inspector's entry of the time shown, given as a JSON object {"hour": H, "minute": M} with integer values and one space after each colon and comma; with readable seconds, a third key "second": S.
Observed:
{"hour": 10, "minute": 43, "second": 15}
